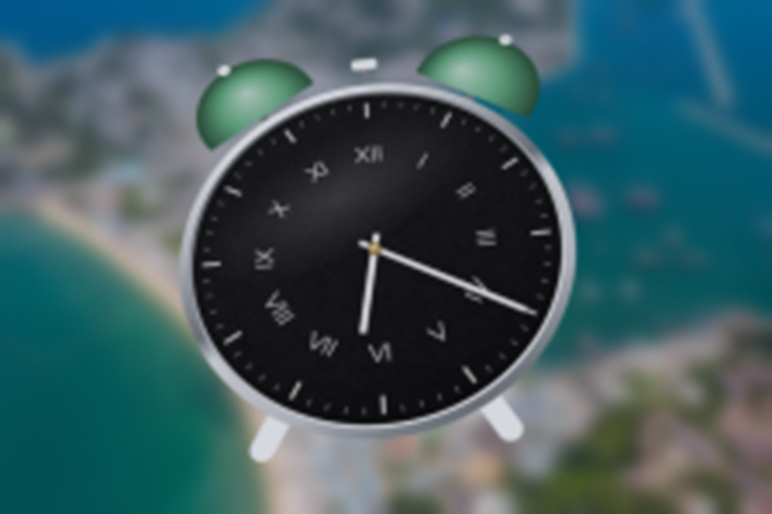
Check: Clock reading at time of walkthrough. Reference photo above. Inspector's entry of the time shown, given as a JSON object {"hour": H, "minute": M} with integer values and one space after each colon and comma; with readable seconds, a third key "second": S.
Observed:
{"hour": 6, "minute": 20}
